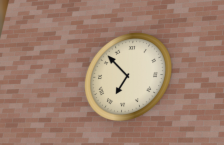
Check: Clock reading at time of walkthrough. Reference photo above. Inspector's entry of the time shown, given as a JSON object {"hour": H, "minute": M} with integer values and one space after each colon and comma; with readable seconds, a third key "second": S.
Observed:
{"hour": 6, "minute": 52}
